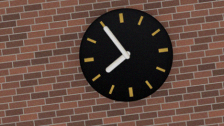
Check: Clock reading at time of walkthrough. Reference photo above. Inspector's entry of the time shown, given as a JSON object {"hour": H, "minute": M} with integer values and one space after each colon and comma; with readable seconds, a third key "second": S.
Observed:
{"hour": 7, "minute": 55}
